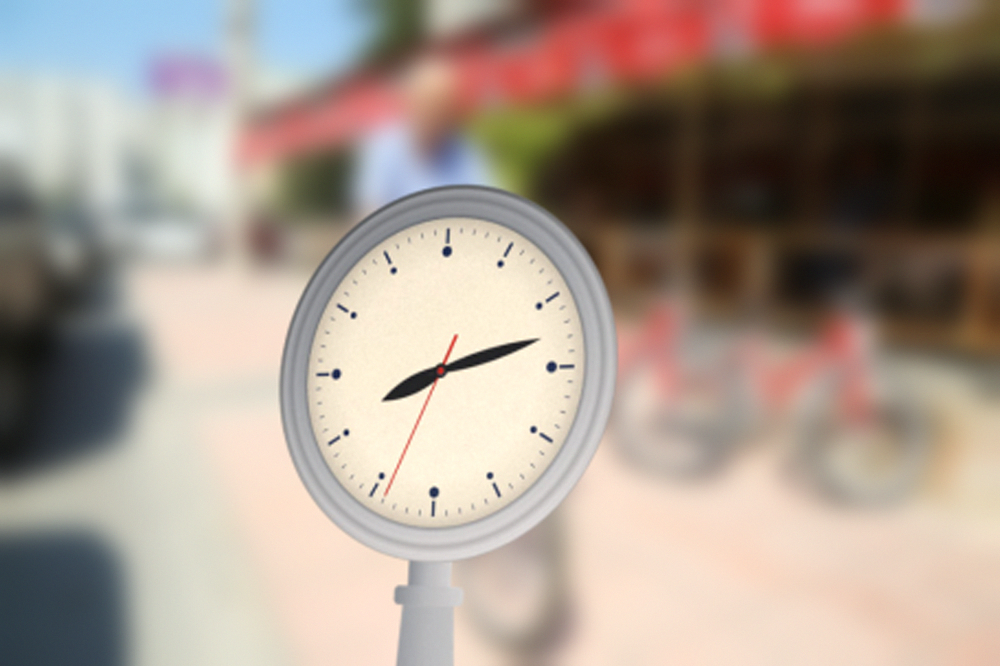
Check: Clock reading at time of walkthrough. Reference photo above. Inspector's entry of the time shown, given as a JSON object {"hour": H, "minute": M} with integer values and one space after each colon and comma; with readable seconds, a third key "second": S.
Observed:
{"hour": 8, "minute": 12, "second": 34}
